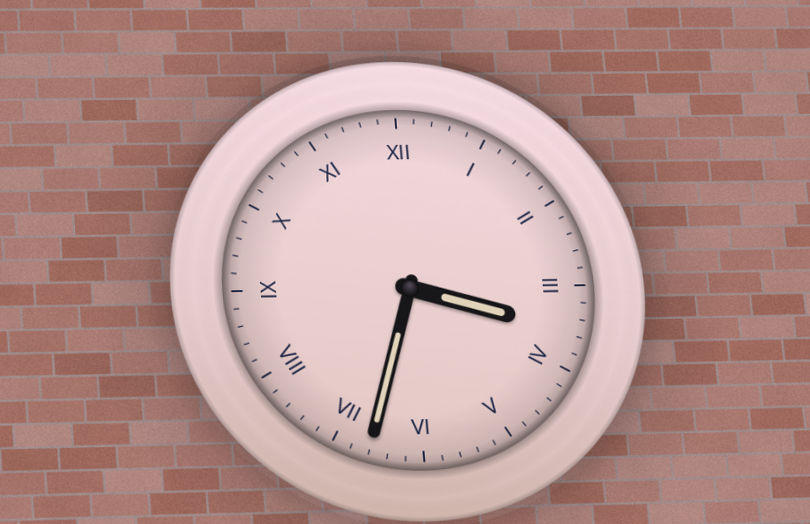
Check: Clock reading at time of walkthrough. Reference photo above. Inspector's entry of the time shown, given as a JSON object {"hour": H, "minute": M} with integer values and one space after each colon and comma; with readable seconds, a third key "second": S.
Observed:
{"hour": 3, "minute": 33}
